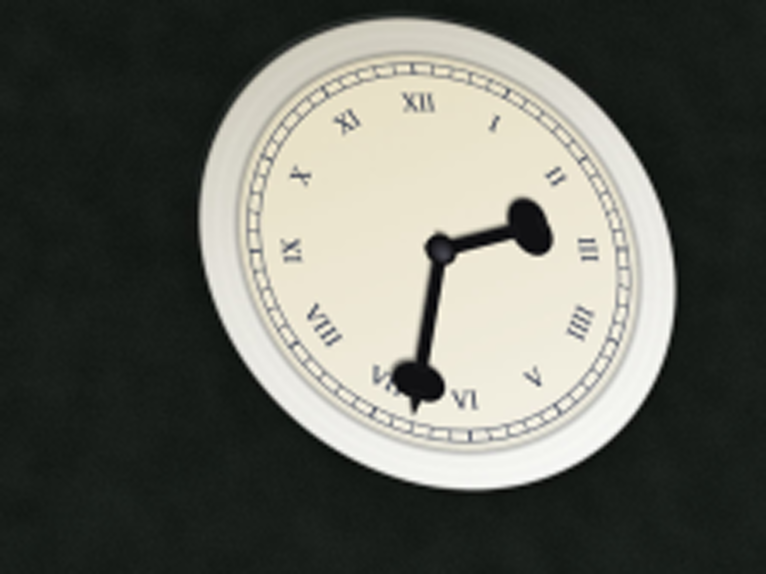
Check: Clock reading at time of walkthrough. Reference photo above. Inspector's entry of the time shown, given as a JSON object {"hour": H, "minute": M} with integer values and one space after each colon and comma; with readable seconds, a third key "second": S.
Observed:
{"hour": 2, "minute": 33}
